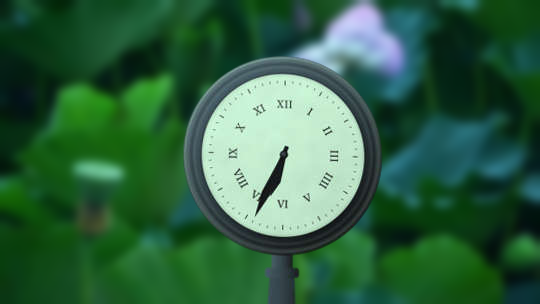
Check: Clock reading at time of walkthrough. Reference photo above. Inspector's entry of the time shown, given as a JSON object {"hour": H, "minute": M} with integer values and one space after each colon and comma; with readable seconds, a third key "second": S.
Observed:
{"hour": 6, "minute": 34}
